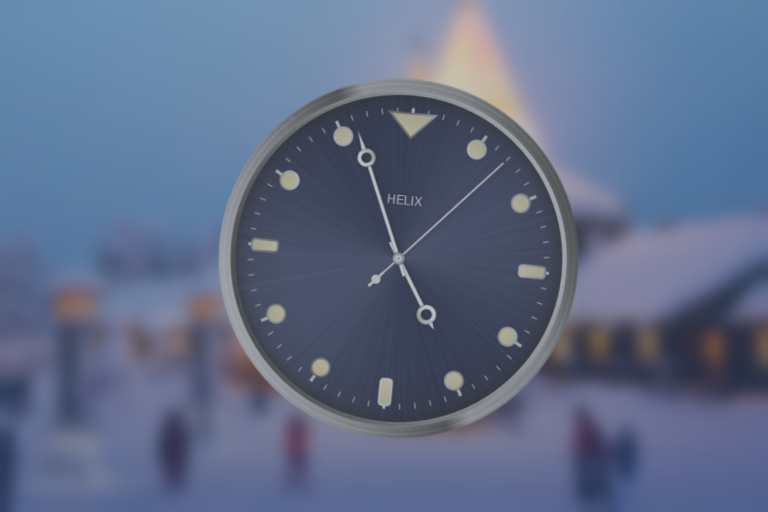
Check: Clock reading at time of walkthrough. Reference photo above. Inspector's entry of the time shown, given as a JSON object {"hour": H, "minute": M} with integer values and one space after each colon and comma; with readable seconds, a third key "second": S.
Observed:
{"hour": 4, "minute": 56, "second": 7}
